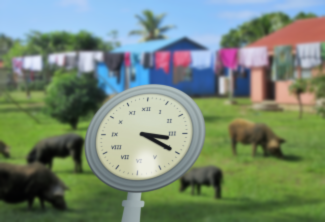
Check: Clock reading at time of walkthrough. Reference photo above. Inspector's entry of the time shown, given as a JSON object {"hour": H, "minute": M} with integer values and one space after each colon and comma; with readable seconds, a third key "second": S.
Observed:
{"hour": 3, "minute": 20}
